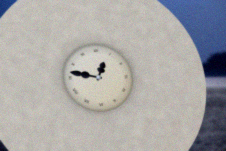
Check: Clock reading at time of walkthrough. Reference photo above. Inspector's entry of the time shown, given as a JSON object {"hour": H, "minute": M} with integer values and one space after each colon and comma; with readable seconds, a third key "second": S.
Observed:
{"hour": 12, "minute": 47}
